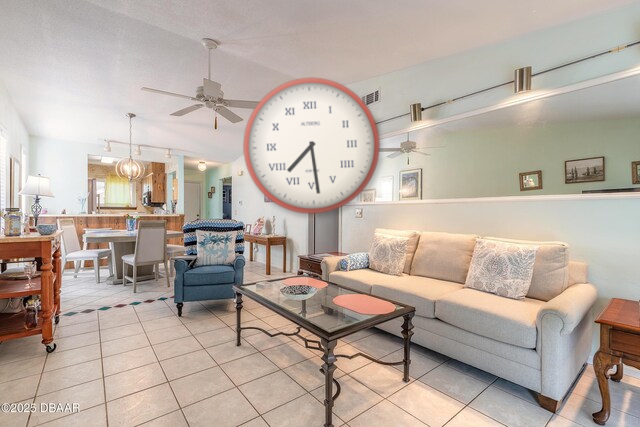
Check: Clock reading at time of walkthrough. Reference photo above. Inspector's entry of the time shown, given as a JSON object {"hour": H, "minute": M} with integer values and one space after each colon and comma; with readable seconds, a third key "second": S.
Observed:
{"hour": 7, "minute": 29}
